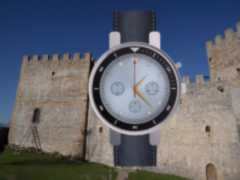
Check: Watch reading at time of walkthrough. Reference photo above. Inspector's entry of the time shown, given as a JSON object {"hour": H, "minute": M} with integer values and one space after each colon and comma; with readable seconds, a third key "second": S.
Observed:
{"hour": 1, "minute": 23}
